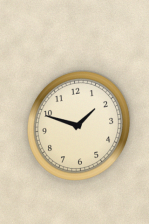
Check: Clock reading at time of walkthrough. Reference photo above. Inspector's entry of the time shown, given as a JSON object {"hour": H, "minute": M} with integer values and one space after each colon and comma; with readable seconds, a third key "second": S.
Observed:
{"hour": 1, "minute": 49}
